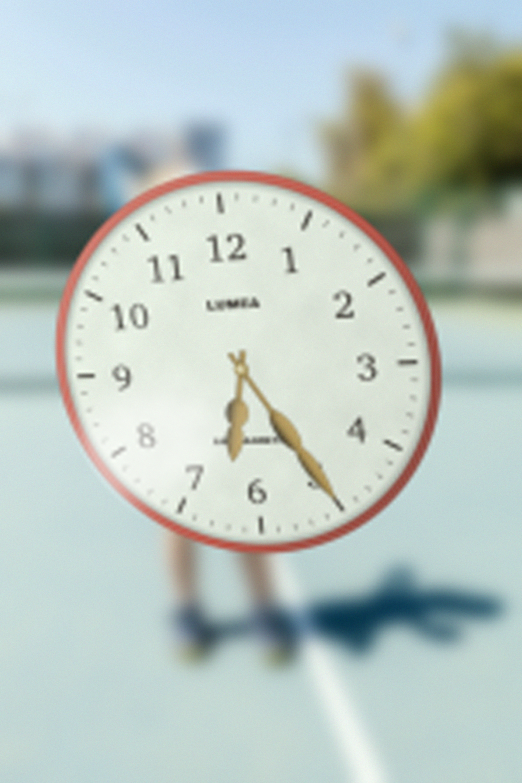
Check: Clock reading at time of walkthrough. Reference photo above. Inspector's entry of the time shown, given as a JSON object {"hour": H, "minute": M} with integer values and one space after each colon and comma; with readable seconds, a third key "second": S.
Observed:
{"hour": 6, "minute": 25}
